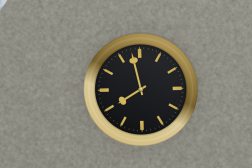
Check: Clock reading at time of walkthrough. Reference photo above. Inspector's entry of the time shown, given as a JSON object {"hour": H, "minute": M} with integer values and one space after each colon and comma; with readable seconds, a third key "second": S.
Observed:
{"hour": 7, "minute": 58}
